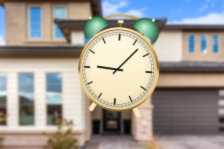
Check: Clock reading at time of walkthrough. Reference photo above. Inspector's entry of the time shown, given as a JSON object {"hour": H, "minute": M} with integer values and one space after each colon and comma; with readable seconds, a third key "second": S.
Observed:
{"hour": 9, "minute": 7}
